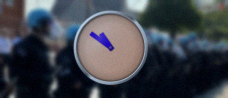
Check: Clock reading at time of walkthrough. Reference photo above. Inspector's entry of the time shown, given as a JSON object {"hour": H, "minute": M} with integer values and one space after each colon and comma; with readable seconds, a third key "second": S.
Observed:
{"hour": 10, "minute": 51}
